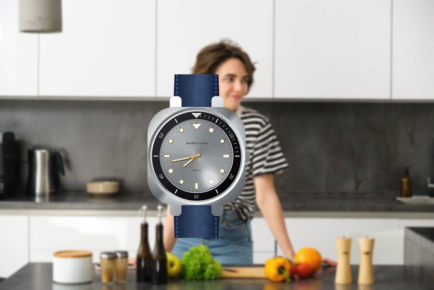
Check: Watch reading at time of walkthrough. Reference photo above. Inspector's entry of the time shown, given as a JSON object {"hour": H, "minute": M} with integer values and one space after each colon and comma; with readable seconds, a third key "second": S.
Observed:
{"hour": 7, "minute": 43}
